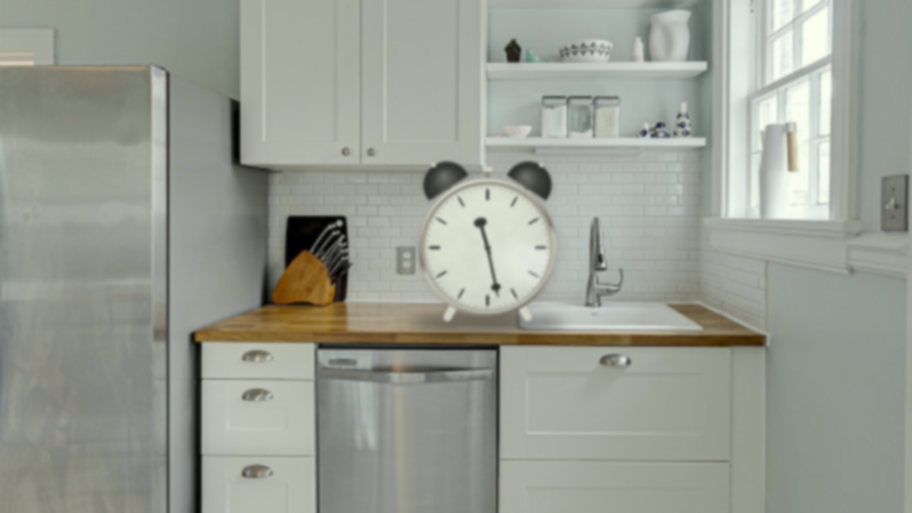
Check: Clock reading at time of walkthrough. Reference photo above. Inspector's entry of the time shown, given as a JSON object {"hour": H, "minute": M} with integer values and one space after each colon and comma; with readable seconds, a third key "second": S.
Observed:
{"hour": 11, "minute": 28}
